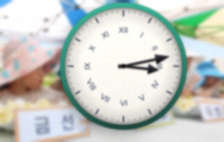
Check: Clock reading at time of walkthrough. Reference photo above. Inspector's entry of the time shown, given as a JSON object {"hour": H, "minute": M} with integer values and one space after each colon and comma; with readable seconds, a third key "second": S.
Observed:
{"hour": 3, "minute": 13}
